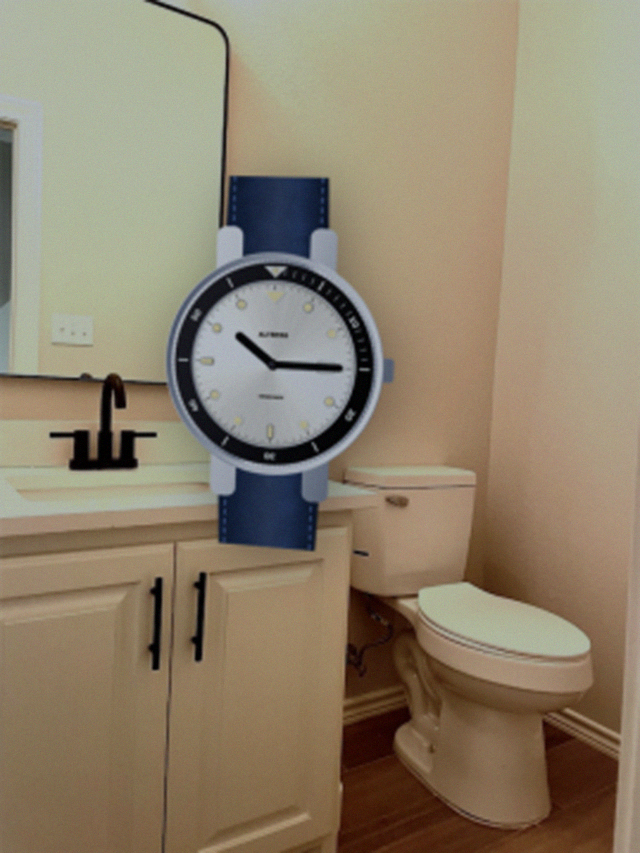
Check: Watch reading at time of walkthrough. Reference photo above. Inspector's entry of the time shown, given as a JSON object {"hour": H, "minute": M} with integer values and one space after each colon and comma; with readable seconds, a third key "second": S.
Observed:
{"hour": 10, "minute": 15}
